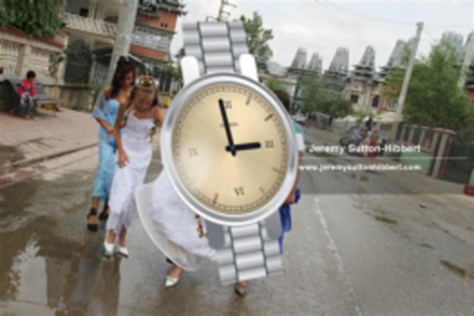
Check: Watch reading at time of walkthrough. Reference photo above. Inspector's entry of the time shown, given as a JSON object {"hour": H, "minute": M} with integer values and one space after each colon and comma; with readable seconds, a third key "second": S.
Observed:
{"hour": 2, "minute": 59}
